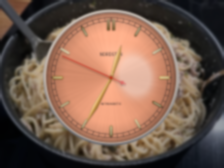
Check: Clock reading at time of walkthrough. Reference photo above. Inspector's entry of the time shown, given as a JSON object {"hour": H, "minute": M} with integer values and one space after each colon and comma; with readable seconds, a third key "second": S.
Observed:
{"hour": 12, "minute": 34, "second": 49}
